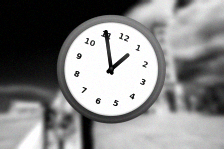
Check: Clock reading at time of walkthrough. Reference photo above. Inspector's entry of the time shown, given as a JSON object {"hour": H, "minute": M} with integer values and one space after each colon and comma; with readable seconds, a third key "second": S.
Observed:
{"hour": 12, "minute": 55}
